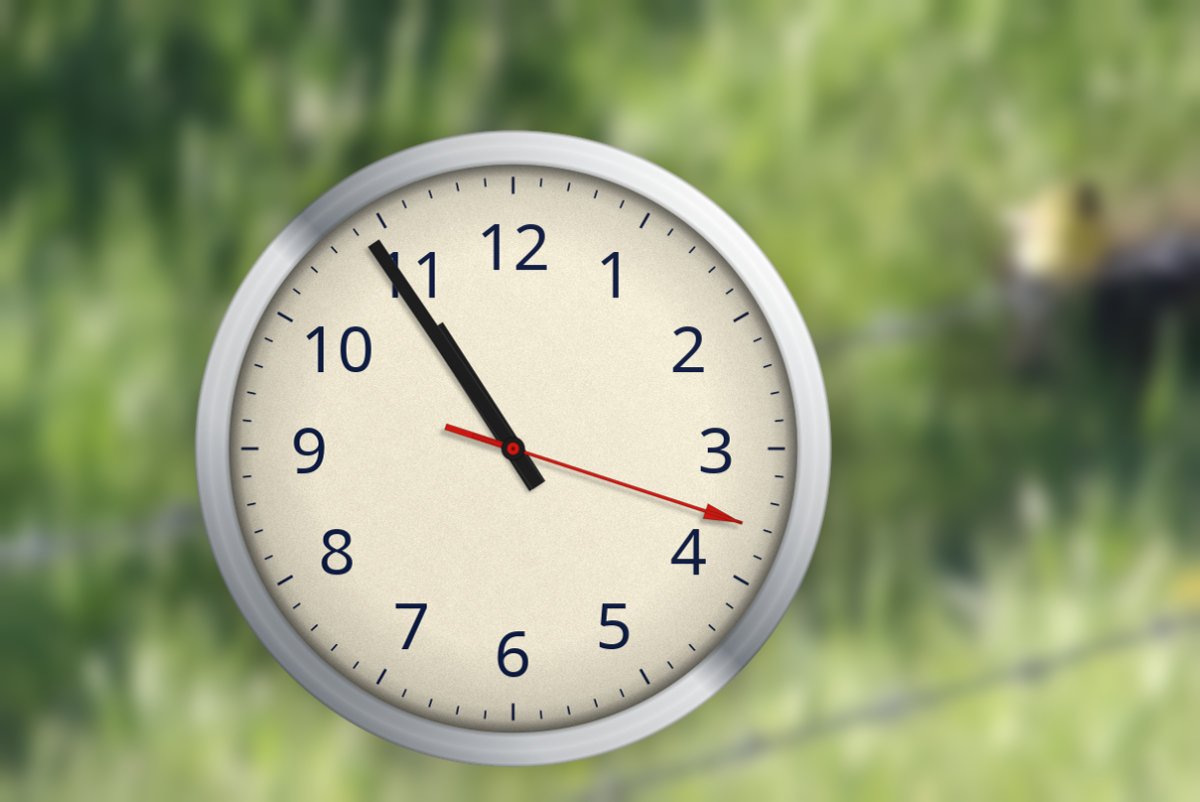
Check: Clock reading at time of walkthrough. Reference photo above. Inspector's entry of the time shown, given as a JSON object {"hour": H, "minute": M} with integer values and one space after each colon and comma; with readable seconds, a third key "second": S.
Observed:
{"hour": 10, "minute": 54, "second": 18}
